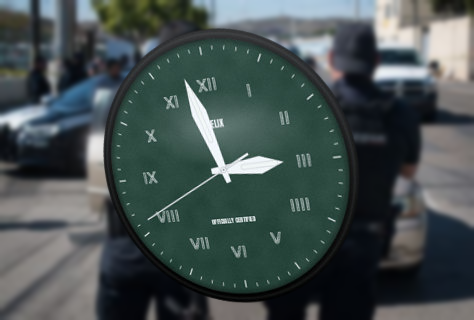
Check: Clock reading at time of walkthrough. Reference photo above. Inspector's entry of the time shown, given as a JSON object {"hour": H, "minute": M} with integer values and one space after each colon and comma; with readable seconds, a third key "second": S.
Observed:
{"hour": 2, "minute": 57, "second": 41}
